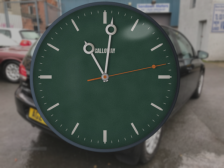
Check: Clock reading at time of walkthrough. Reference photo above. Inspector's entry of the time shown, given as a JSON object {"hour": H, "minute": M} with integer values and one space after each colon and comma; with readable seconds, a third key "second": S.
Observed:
{"hour": 11, "minute": 1, "second": 13}
